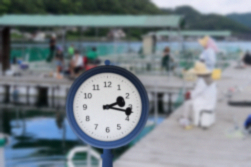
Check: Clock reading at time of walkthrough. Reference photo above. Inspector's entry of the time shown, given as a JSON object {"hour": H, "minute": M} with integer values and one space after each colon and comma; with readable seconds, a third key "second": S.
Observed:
{"hour": 2, "minute": 17}
